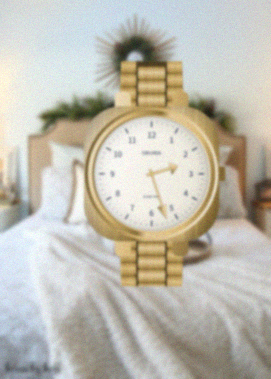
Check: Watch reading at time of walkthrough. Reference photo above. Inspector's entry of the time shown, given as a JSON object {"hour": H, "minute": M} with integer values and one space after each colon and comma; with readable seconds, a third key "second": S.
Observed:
{"hour": 2, "minute": 27}
